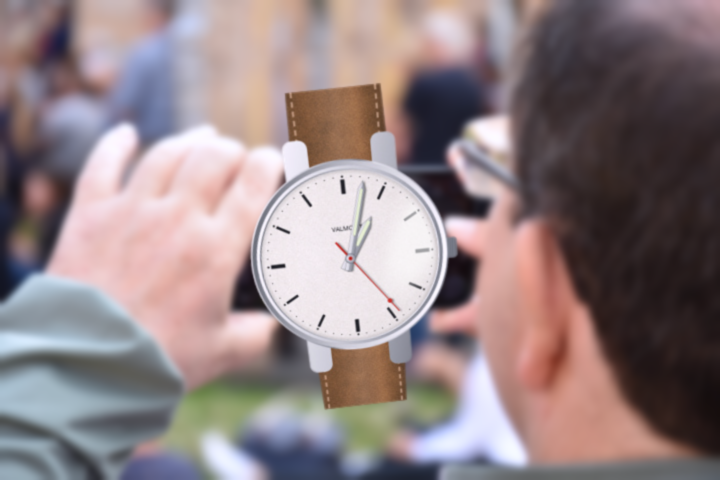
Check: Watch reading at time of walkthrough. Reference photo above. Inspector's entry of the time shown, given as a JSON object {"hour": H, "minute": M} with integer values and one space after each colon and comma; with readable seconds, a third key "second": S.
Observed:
{"hour": 1, "minute": 2, "second": 24}
